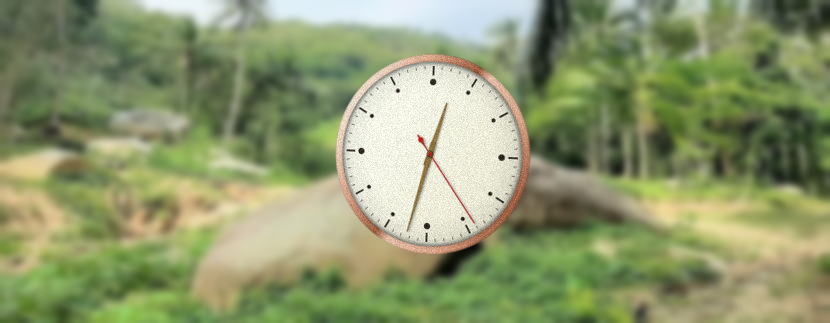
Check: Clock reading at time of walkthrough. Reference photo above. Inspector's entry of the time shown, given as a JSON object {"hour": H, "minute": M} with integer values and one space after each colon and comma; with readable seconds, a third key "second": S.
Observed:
{"hour": 12, "minute": 32, "second": 24}
